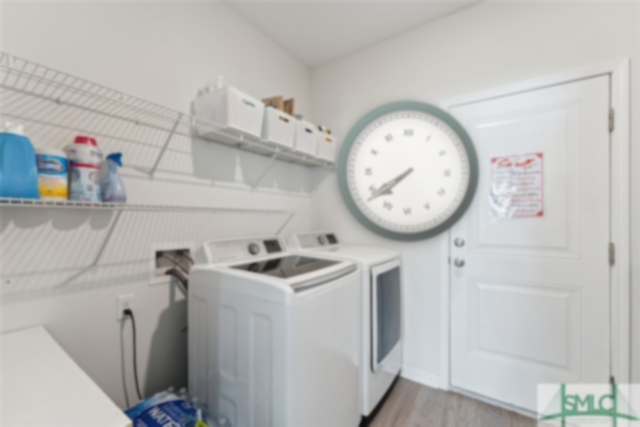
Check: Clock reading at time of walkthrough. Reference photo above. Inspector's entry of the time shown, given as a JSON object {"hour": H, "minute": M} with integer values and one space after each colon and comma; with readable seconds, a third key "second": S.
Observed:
{"hour": 7, "minute": 39}
